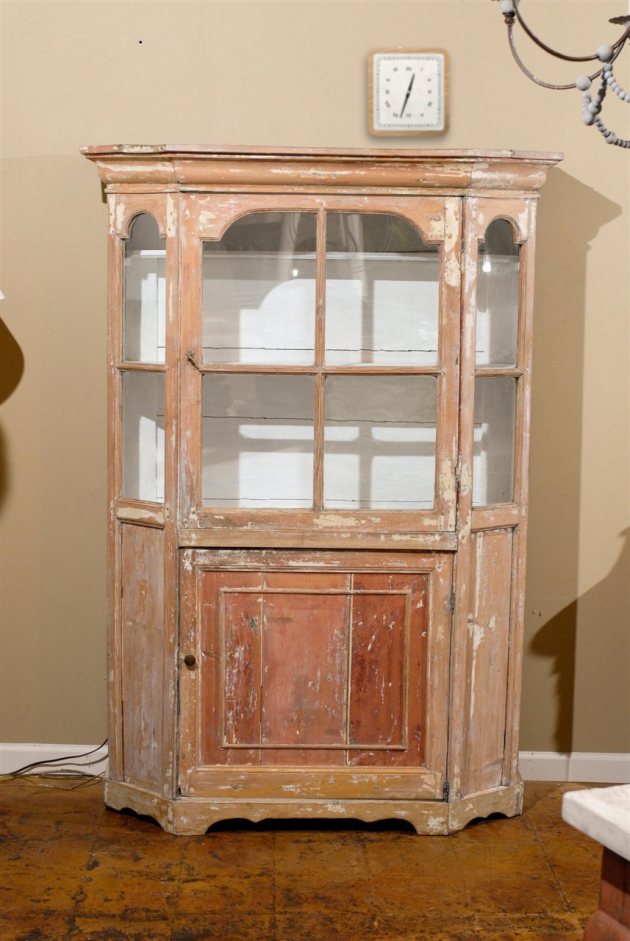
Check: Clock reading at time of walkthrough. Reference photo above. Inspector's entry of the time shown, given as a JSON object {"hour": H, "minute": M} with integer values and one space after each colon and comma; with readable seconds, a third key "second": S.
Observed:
{"hour": 12, "minute": 33}
